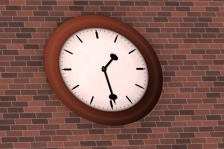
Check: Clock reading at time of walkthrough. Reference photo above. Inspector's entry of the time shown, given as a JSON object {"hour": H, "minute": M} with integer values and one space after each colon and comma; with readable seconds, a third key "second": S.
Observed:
{"hour": 1, "minute": 29}
